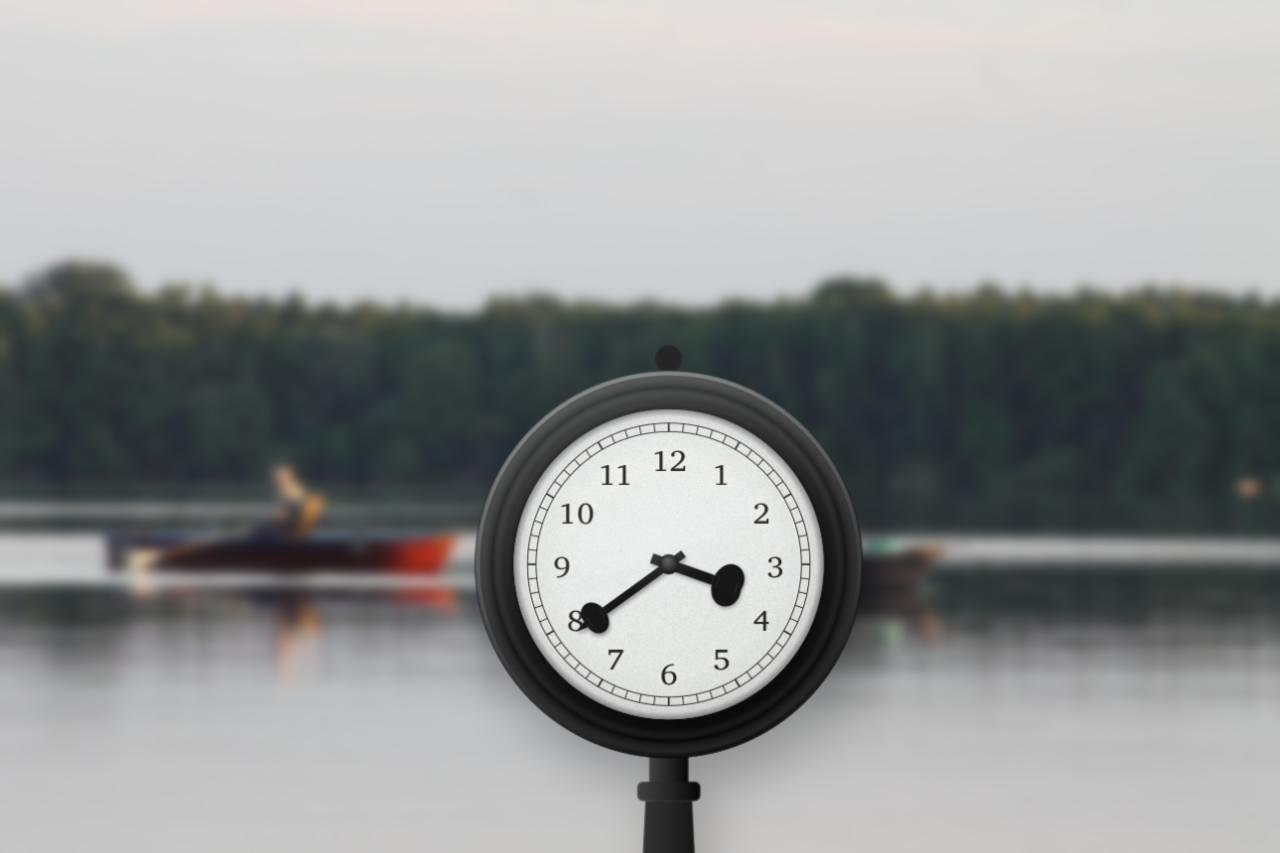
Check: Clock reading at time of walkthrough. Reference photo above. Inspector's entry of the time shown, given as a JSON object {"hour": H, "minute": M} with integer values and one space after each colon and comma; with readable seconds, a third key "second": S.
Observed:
{"hour": 3, "minute": 39}
